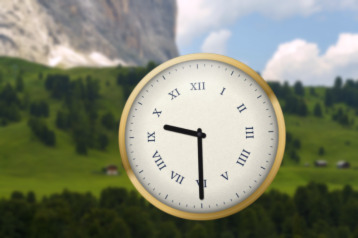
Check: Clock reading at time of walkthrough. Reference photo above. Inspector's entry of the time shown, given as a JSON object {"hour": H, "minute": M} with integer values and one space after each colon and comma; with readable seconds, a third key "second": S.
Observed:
{"hour": 9, "minute": 30}
